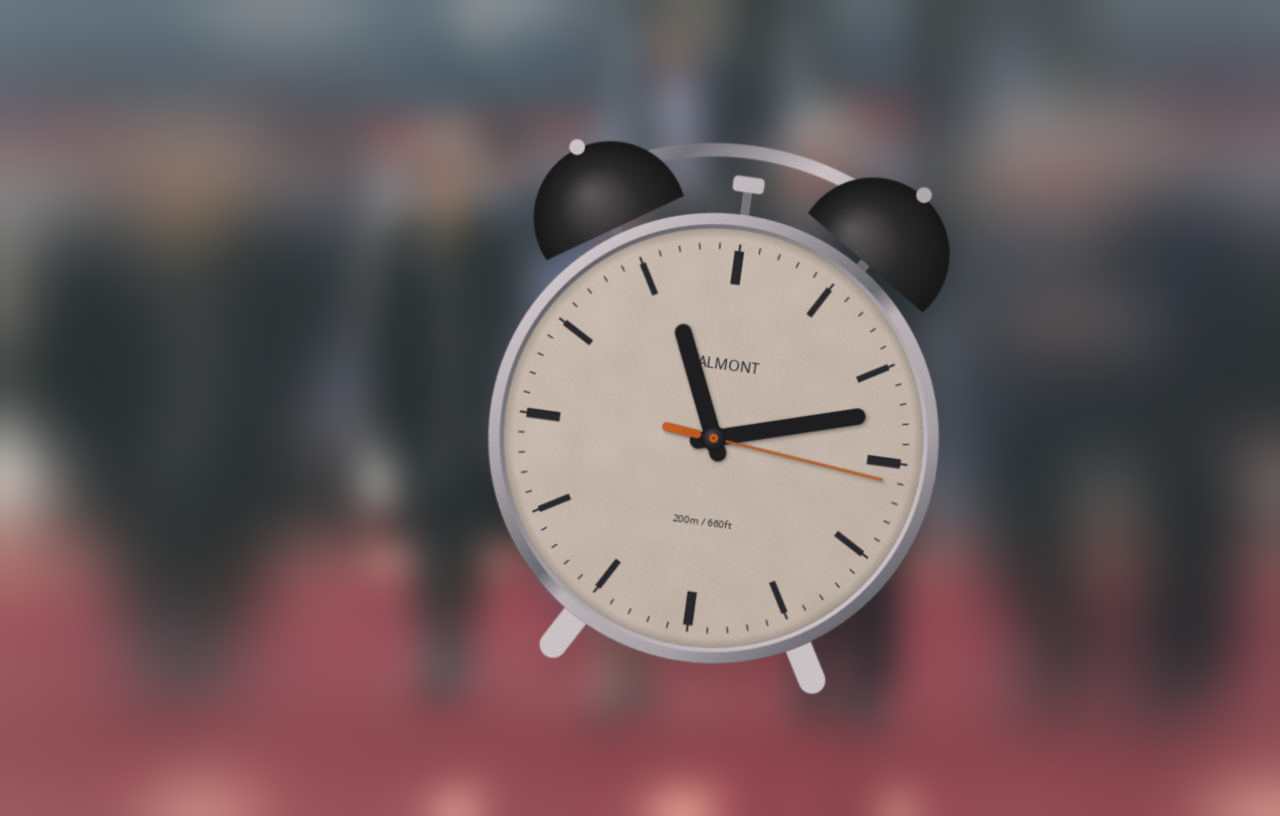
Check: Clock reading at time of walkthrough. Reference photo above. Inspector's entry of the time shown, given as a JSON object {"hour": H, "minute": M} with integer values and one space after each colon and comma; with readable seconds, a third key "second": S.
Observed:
{"hour": 11, "minute": 12, "second": 16}
